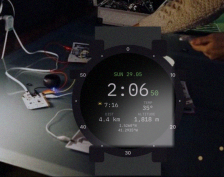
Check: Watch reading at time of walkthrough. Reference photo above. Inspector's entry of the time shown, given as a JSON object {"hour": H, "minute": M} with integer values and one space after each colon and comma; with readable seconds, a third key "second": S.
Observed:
{"hour": 2, "minute": 6, "second": 50}
